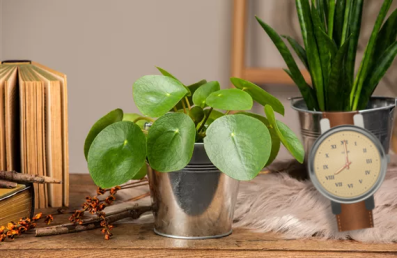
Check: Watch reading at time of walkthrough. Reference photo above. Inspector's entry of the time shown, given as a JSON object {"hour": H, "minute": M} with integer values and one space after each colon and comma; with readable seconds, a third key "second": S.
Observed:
{"hour": 8, "minute": 0}
